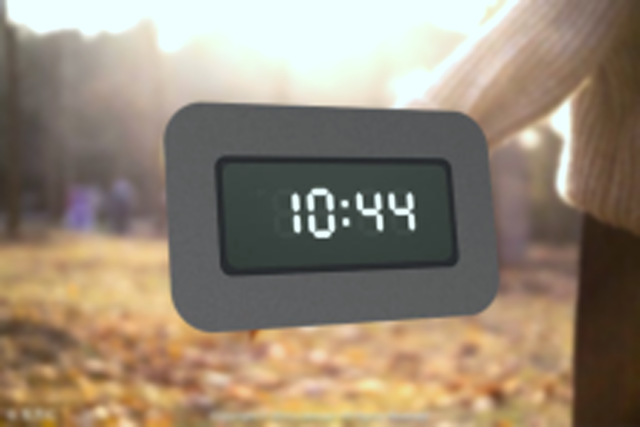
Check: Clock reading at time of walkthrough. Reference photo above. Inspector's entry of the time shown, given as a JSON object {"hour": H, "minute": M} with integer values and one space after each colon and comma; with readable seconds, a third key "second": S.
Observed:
{"hour": 10, "minute": 44}
